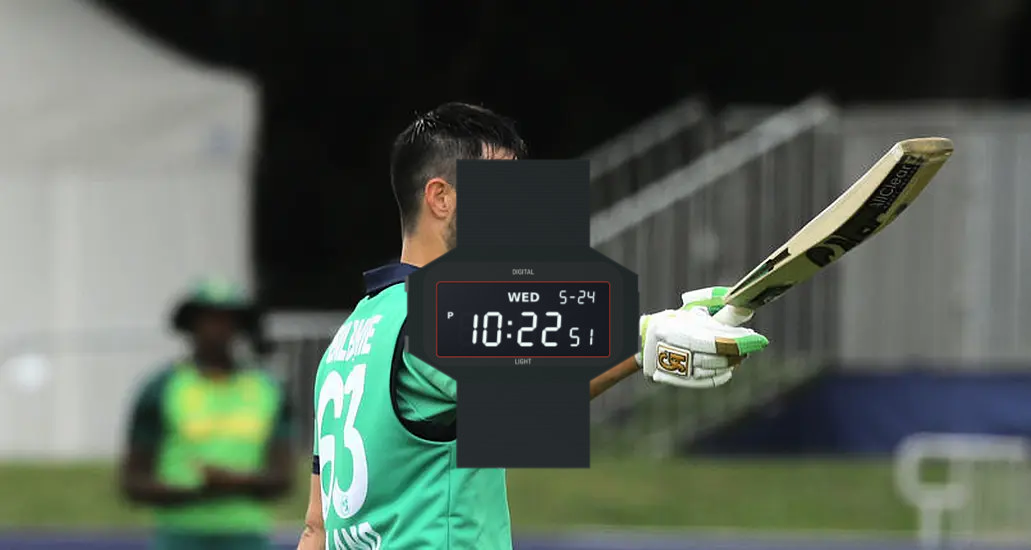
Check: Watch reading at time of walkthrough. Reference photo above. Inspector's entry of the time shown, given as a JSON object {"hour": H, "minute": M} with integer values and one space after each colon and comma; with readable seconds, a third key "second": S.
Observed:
{"hour": 10, "minute": 22, "second": 51}
